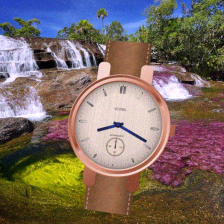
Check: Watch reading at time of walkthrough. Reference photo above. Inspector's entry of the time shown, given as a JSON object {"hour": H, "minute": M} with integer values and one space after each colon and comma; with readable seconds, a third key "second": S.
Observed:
{"hour": 8, "minute": 19}
